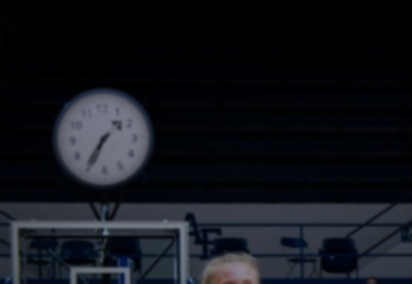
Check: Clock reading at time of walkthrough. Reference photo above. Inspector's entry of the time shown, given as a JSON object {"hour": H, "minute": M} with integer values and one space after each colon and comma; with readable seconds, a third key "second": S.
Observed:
{"hour": 1, "minute": 35}
